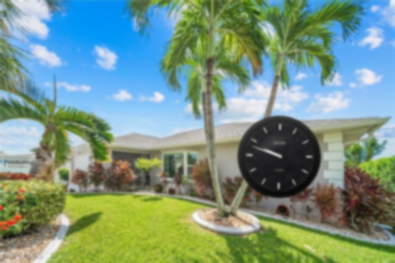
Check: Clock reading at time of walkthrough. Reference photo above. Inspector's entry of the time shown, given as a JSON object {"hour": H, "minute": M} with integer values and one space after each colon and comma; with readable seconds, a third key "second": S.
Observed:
{"hour": 9, "minute": 48}
